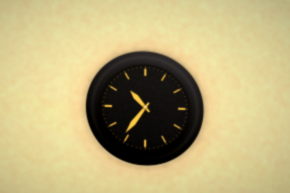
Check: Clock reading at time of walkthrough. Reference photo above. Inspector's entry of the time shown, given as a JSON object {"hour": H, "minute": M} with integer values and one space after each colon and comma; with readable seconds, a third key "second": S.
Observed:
{"hour": 10, "minute": 36}
